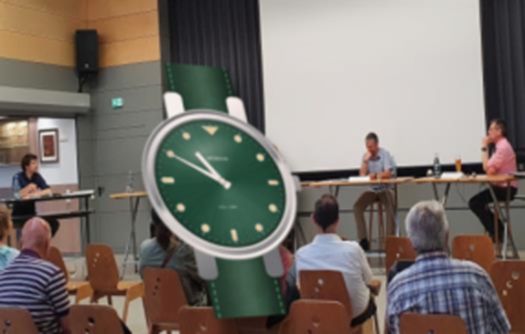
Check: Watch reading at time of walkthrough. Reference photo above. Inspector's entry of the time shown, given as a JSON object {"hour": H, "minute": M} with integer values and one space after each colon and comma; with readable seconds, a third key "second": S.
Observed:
{"hour": 10, "minute": 50}
